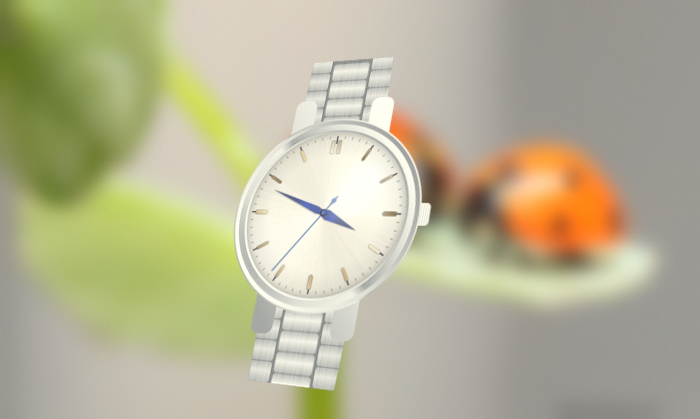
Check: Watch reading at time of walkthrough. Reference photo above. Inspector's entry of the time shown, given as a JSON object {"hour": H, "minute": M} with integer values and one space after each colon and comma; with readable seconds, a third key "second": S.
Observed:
{"hour": 3, "minute": 48, "second": 36}
